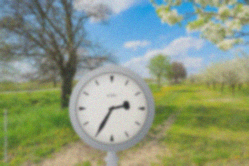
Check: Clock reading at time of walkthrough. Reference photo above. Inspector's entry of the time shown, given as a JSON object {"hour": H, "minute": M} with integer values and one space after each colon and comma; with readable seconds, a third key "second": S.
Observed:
{"hour": 2, "minute": 35}
